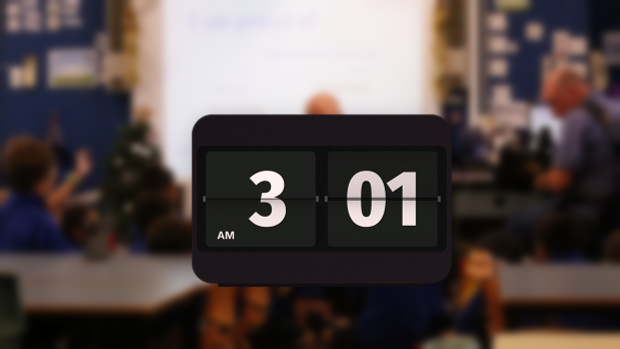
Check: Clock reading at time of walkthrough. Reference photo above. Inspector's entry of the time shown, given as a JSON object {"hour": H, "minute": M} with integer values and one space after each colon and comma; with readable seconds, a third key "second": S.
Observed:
{"hour": 3, "minute": 1}
